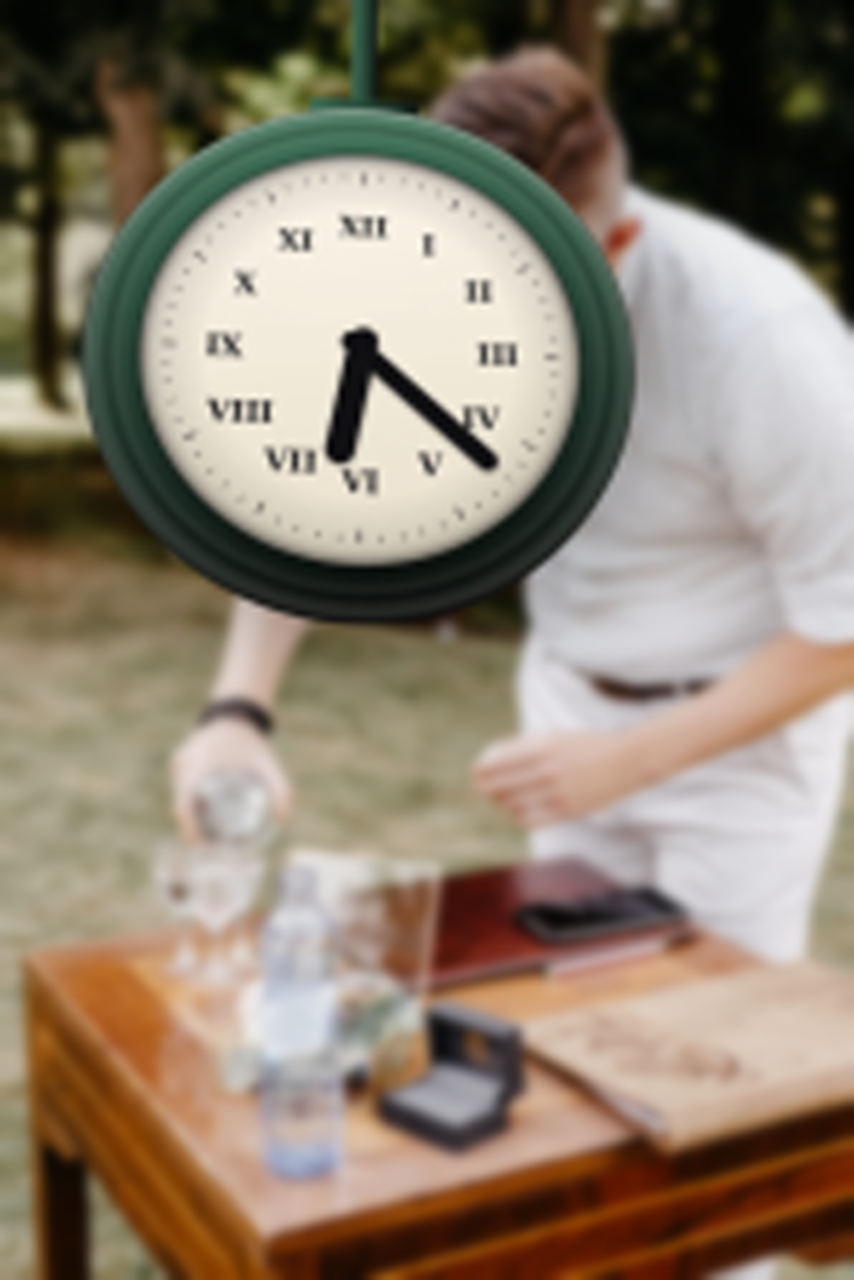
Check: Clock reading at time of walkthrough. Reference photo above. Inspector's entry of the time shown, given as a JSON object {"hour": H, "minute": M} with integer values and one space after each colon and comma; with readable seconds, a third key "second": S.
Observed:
{"hour": 6, "minute": 22}
